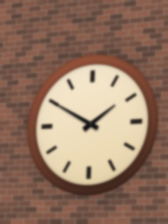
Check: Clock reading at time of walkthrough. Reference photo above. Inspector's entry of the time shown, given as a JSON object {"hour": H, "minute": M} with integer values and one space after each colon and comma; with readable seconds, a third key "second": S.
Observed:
{"hour": 1, "minute": 50}
